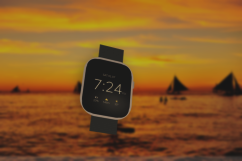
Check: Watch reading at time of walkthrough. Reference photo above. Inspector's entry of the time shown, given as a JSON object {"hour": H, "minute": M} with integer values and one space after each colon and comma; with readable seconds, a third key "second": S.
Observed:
{"hour": 7, "minute": 24}
